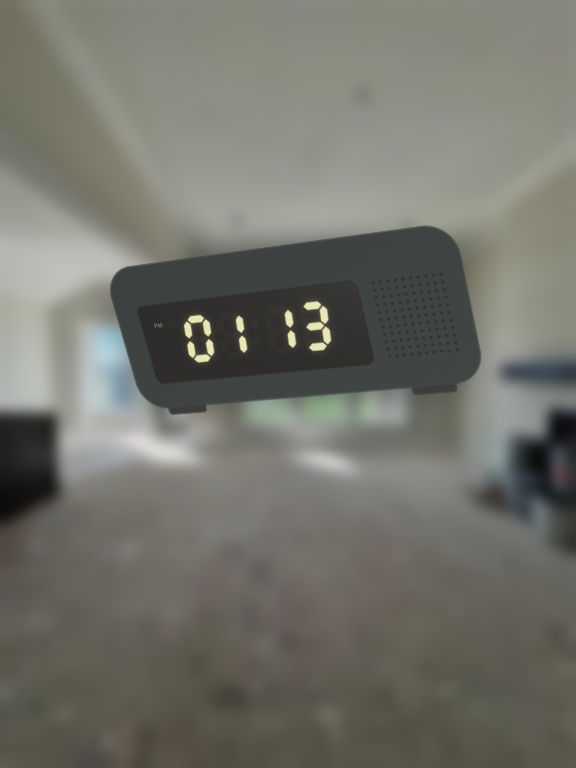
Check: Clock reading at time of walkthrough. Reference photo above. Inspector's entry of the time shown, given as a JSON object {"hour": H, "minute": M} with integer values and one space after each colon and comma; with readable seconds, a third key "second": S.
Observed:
{"hour": 1, "minute": 13}
